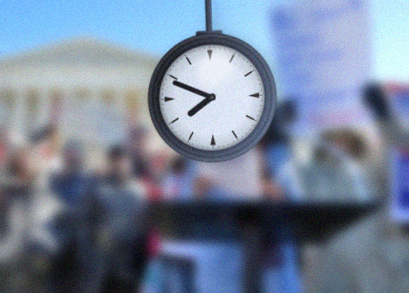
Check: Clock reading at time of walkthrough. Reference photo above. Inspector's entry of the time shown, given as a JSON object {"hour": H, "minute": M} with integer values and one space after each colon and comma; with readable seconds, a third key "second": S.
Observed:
{"hour": 7, "minute": 49}
